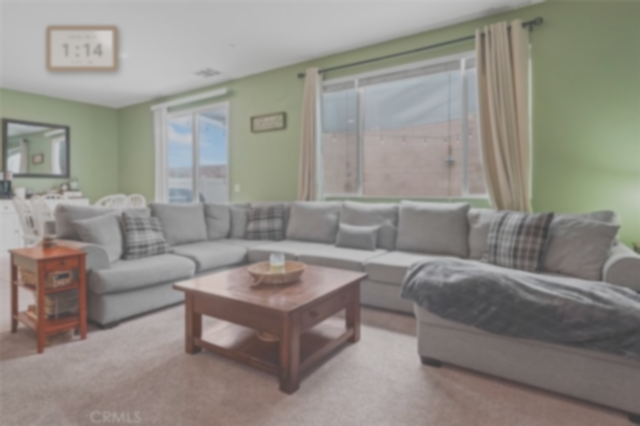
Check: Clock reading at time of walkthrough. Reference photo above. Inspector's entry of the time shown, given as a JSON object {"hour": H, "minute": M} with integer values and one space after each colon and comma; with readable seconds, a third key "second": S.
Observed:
{"hour": 1, "minute": 14}
